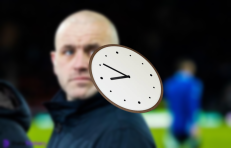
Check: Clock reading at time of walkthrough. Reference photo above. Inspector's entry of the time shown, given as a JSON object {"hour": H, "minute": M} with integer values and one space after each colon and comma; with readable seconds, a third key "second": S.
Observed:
{"hour": 8, "minute": 51}
